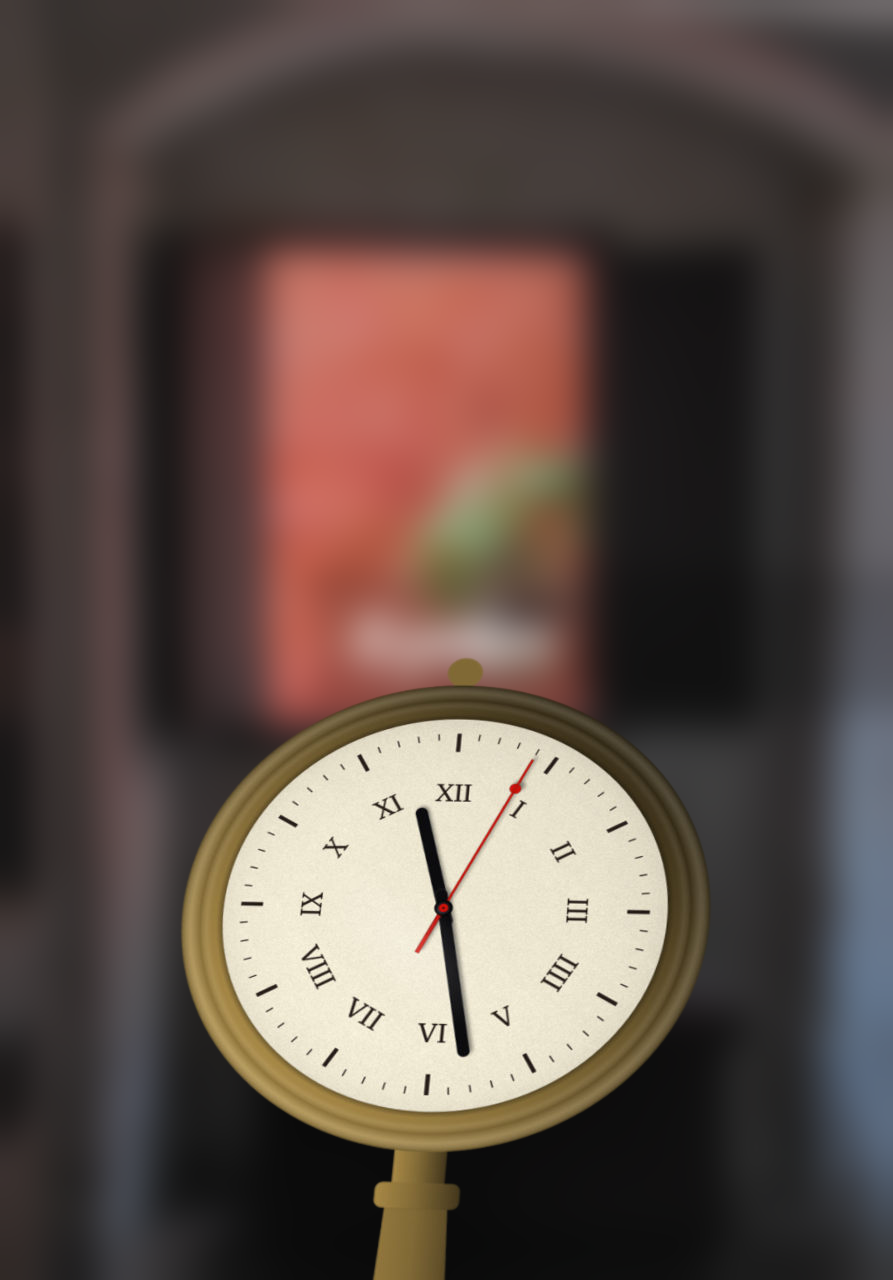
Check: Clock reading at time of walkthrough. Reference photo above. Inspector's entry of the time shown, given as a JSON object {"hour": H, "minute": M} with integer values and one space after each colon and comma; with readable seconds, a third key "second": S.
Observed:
{"hour": 11, "minute": 28, "second": 4}
